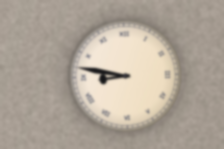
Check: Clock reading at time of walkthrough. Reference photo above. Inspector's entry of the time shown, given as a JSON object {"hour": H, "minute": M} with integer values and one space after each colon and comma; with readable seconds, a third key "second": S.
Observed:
{"hour": 8, "minute": 47}
